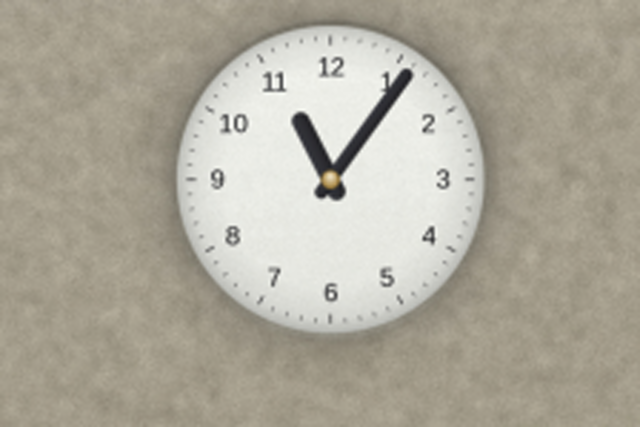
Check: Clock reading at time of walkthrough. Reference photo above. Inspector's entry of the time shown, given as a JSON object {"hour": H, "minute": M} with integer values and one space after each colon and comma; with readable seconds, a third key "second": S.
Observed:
{"hour": 11, "minute": 6}
